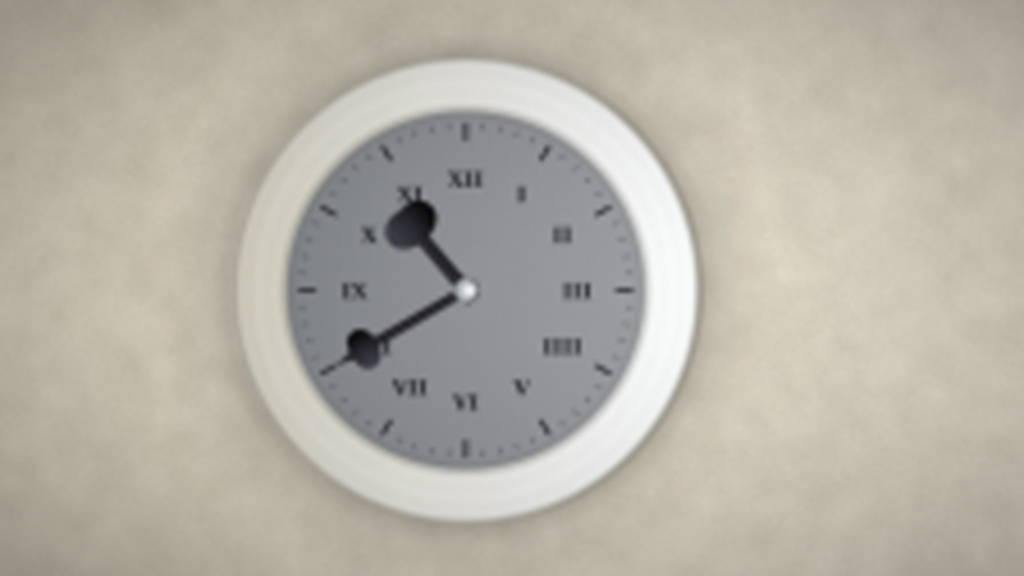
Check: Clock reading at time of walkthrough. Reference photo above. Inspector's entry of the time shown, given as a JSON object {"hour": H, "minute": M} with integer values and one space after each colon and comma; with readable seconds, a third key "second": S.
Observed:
{"hour": 10, "minute": 40}
